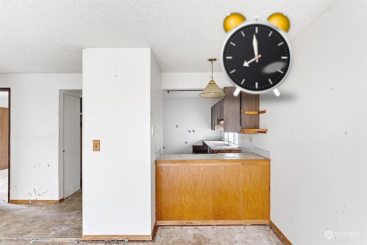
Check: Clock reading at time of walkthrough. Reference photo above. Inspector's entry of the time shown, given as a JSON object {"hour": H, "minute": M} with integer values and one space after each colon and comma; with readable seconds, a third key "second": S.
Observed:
{"hour": 7, "minute": 59}
